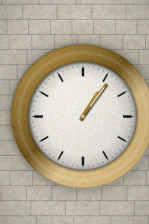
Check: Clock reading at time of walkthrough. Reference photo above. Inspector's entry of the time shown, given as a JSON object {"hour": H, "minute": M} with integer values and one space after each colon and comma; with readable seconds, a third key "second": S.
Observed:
{"hour": 1, "minute": 6}
